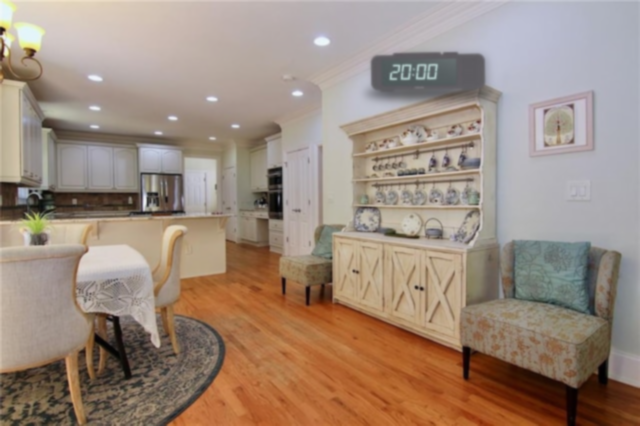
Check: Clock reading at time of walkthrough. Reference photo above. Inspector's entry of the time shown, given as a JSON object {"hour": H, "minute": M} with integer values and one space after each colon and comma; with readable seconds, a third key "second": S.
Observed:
{"hour": 20, "minute": 0}
